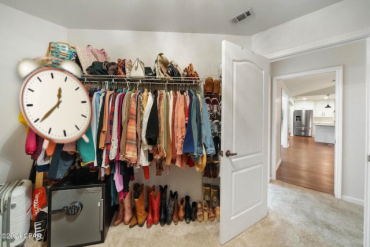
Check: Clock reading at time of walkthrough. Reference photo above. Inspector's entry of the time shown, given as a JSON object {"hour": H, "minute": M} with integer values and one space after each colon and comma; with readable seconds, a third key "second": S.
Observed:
{"hour": 12, "minute": 39}
